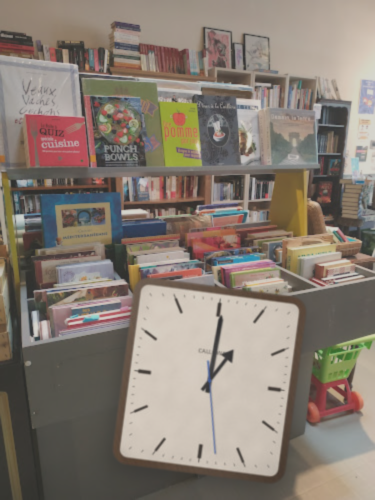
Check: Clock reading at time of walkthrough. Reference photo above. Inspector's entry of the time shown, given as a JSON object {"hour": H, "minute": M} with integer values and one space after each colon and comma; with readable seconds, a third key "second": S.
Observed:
{"hour": 1, "minute": 0, "second": 28}
